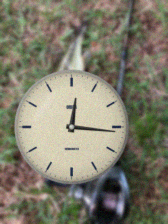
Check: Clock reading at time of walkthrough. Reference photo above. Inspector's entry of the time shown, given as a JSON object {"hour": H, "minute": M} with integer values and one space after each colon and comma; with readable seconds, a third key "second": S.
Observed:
{"hour": 12, "minute": 16}
